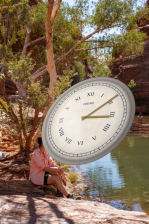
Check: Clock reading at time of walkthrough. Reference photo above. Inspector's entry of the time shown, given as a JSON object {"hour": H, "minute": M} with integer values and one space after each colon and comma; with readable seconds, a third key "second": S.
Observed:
{"hour": 3, "minute": 9}
